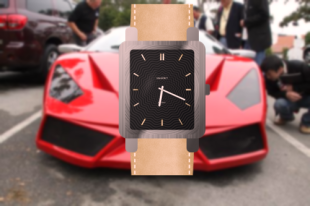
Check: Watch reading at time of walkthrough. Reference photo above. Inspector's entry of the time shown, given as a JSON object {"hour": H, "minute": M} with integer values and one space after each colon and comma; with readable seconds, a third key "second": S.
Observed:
{"hour": 6, "minute": 19}
